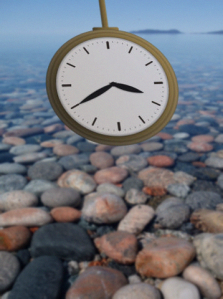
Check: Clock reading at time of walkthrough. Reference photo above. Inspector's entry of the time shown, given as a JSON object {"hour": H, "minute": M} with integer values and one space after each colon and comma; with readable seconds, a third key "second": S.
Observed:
{"hour": 3, "minute": 40}
